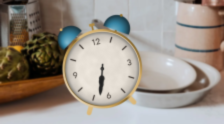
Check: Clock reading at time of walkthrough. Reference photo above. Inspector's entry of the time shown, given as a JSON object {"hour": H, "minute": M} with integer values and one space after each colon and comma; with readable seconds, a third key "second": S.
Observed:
{"hour": 6, "minute": 33}
